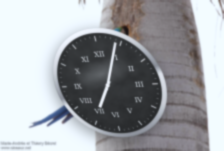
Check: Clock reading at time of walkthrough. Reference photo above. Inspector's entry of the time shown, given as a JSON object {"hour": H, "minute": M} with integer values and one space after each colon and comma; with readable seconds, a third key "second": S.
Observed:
{"hour": 7, "minute": 4}
